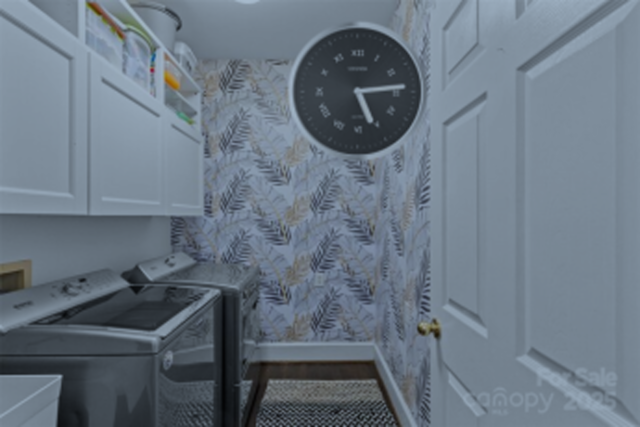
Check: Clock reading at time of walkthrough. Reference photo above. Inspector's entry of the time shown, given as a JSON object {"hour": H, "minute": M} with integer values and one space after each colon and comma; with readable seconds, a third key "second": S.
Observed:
{"hour": 5, "minute": 14}
